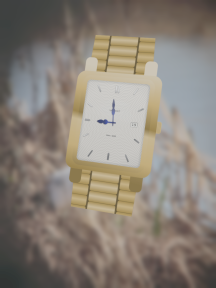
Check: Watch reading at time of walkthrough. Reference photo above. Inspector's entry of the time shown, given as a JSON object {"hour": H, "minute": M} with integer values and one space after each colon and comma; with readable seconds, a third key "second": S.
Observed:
{"hour": 8, "minute": 59}
